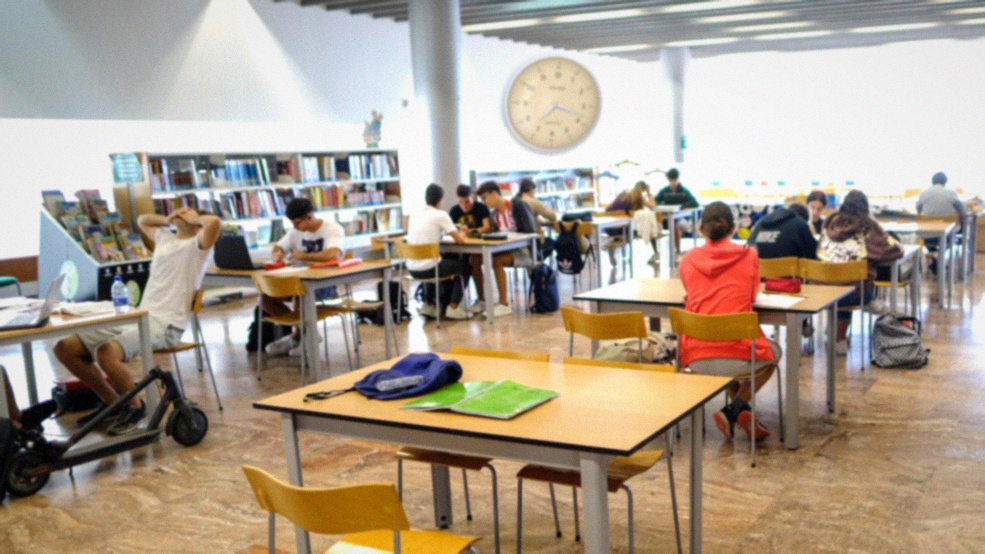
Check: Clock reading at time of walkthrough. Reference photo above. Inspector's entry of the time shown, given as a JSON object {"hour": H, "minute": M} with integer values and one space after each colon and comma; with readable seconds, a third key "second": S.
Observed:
{"hour": 7, "minute": 18}
